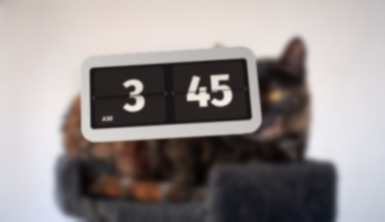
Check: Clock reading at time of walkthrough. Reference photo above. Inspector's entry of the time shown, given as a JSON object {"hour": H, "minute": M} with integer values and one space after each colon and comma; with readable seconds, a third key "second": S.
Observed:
{"hour": 3, "minute": 45}
